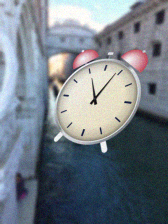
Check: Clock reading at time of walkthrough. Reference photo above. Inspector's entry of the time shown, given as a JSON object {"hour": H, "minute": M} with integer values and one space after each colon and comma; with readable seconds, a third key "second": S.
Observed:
{"hour": 11, "minute": 4}
